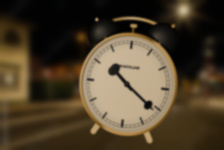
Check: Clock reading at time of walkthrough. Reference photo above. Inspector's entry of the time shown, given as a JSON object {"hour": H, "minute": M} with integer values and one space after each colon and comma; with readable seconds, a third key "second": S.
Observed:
{"hour": 10, "minute": 21}
